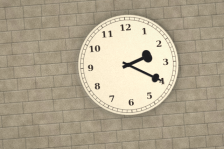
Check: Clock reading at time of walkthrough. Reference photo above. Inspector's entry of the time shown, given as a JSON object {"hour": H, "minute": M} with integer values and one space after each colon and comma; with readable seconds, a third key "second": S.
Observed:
{"hour": 2, "minute": 20}
